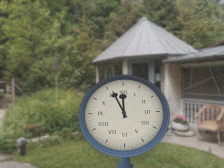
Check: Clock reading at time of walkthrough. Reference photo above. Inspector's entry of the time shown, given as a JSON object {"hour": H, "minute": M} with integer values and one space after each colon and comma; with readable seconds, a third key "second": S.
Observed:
{"hour": 11, "minute": 56}
